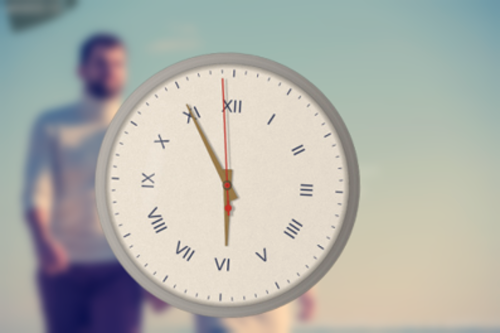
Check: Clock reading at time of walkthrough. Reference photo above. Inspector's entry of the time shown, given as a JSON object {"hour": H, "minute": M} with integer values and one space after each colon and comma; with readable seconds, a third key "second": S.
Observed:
{"hour": 5, "minute": 54, "second": 59}
